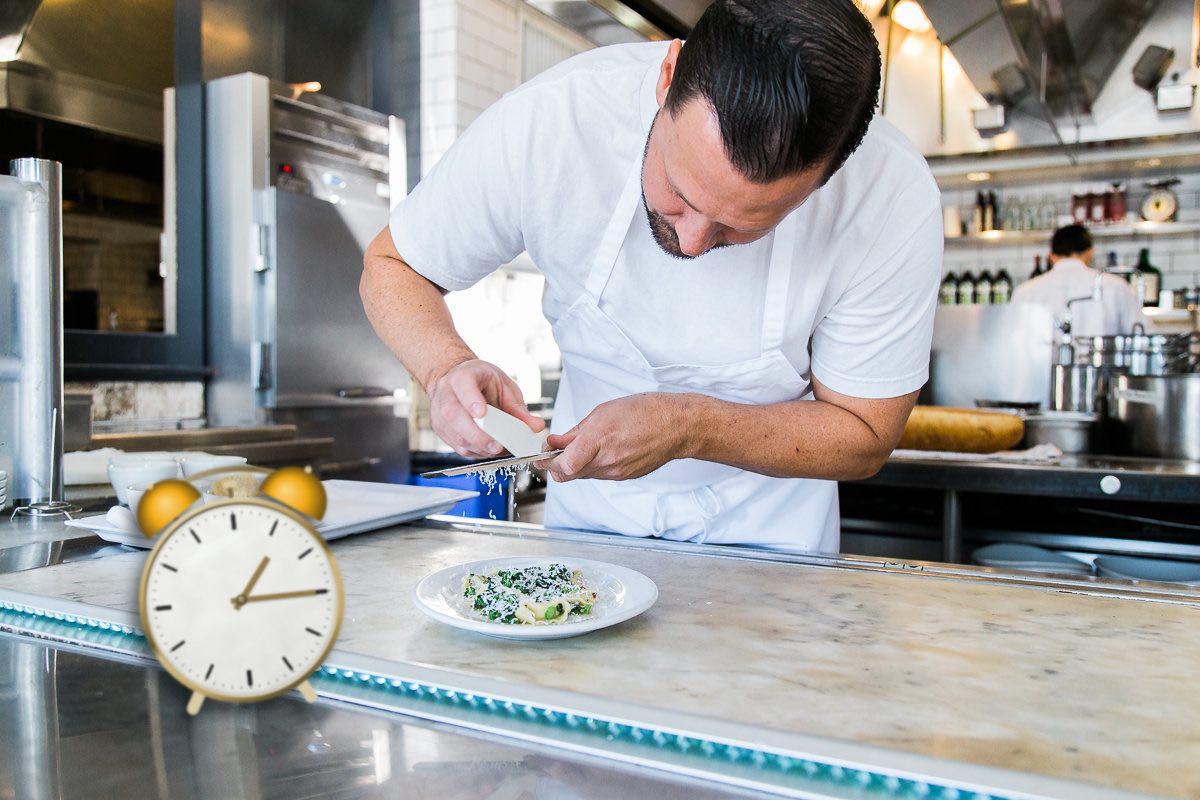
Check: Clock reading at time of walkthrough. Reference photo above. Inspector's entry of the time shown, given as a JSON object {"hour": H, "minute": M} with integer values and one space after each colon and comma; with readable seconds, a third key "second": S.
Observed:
{"hour": 1, "minute": 15}
